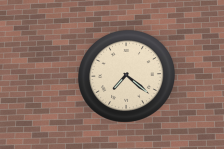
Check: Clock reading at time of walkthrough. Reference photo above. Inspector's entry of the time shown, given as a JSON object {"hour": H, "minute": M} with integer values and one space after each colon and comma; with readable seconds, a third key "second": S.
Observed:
{"hour": 7, "minute": 22}
